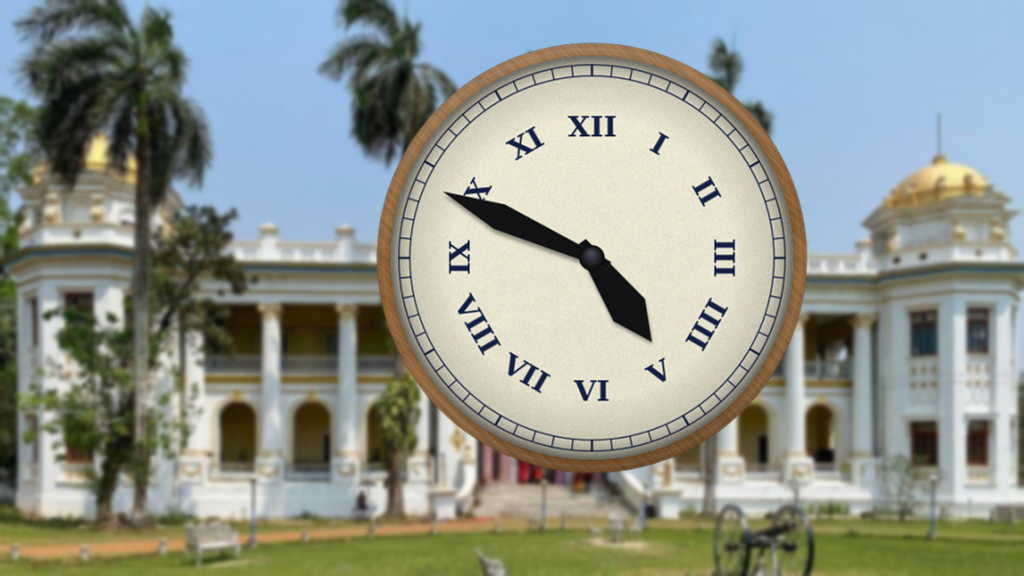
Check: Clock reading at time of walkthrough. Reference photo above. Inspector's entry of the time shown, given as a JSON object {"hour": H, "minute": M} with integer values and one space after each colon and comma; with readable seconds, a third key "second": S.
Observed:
{"hour": 4, "minute": 49}
